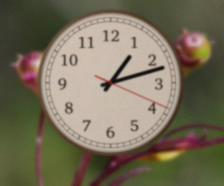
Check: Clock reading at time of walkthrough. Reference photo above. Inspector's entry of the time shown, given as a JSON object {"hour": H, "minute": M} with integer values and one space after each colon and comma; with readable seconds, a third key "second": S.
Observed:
{"hour": 1, "minute": 12, "second": 19}
